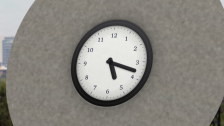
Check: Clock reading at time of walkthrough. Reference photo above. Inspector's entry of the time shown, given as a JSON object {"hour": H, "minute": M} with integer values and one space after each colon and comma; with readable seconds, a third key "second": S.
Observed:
{"hour": 5, "minute": 18}
